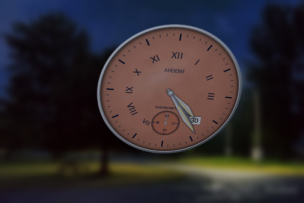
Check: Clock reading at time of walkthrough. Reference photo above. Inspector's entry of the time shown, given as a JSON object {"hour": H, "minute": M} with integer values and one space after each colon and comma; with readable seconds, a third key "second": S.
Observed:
{"hour": 4, "minute": 24}
